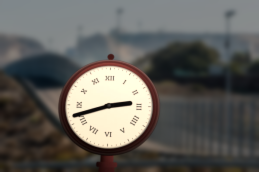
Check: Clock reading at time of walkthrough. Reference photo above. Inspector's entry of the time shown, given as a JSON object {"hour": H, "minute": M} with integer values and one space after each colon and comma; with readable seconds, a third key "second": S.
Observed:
{"hour": 2, "minute": 42}
